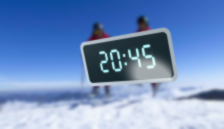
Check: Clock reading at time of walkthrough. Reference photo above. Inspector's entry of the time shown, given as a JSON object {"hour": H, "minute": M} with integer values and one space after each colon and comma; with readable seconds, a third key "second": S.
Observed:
{"hour": 20, "minute": 45}
